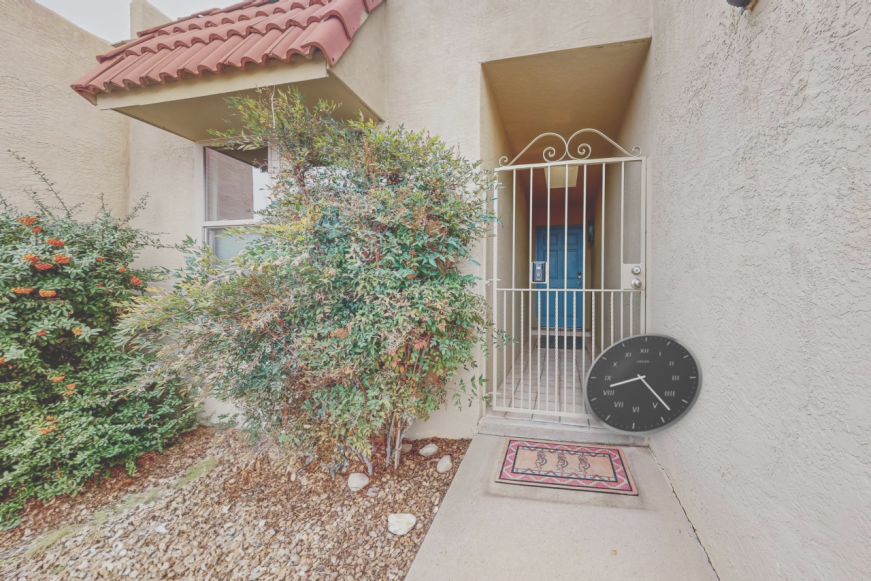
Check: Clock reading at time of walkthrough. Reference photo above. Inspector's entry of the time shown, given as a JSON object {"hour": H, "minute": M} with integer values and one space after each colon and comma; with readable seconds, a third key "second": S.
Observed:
{"hour": 8, "minute": 23}
